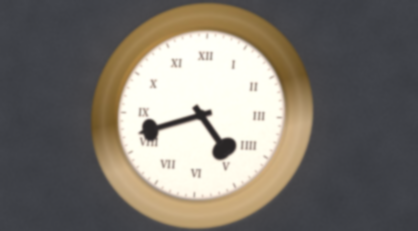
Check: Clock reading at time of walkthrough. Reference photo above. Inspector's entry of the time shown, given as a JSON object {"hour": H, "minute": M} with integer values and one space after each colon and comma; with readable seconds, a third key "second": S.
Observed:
{"hour": 4, "minute": 42}
